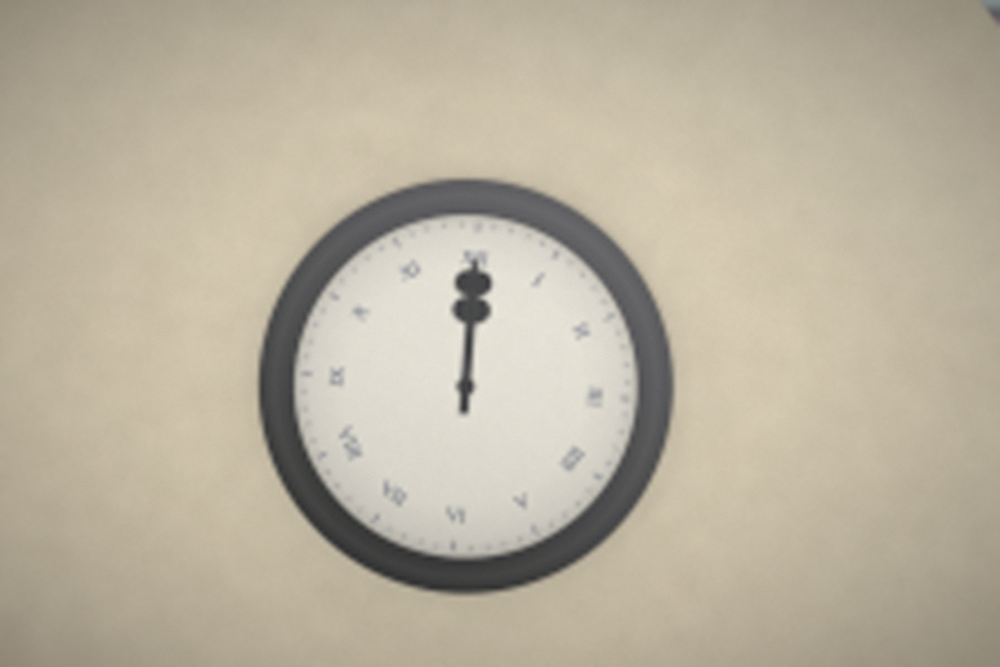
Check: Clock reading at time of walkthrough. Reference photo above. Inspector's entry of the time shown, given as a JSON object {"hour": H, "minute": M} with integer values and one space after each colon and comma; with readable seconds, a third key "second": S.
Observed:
{"hour": 12, "minute": 0}
